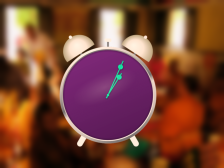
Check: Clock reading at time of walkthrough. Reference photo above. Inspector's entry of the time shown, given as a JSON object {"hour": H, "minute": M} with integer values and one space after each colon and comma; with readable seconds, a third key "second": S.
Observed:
{"hour": 1, "minute": 4}
